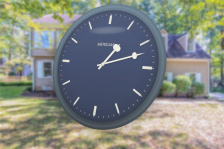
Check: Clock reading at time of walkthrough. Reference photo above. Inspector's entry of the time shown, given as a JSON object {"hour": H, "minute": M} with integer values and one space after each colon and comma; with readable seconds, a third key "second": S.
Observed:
{"hour": 1, "minute": 12}
